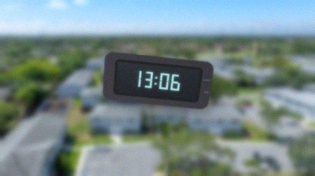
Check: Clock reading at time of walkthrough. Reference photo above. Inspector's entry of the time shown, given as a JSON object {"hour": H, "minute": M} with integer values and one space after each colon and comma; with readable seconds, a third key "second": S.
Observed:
{"hour": 13, "minute": 6}
